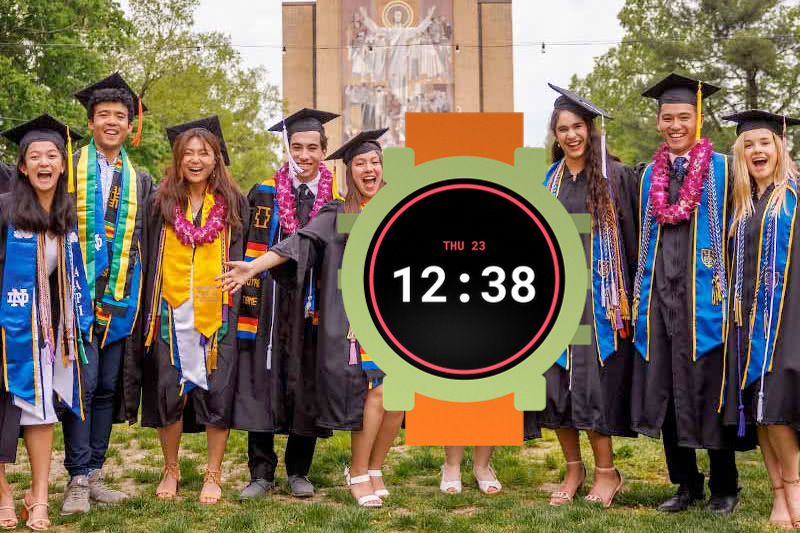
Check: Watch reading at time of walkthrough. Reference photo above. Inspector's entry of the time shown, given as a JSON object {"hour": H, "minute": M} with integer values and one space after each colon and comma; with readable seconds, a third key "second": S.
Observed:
{"hour": 12, "minute": 38}
